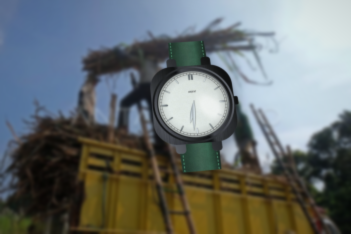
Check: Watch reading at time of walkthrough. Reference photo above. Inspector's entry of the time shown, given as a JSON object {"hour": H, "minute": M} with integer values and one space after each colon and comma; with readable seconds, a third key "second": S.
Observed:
{"hour": 6, "minute": 31}
